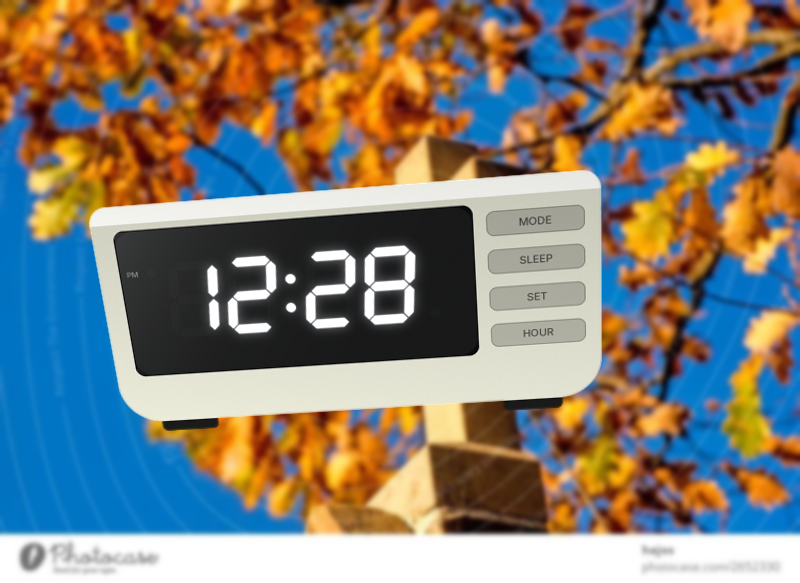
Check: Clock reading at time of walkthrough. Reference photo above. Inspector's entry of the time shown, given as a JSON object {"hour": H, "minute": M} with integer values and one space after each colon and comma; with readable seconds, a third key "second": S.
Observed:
{"hour": 12, "minute": 28}
